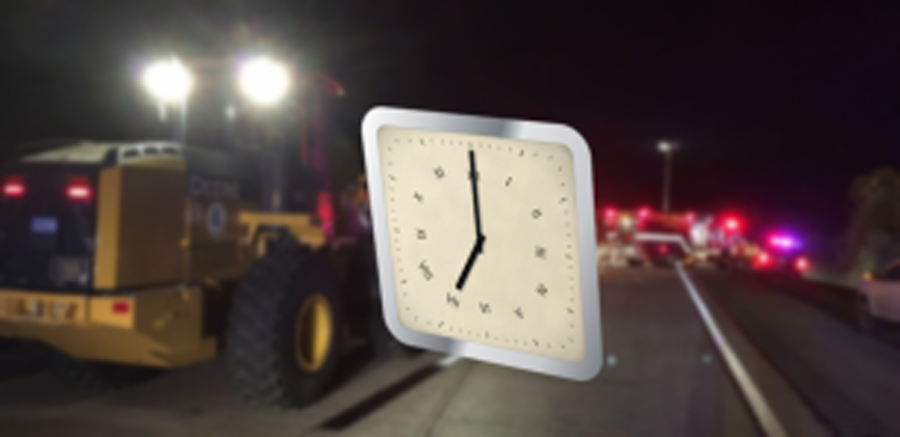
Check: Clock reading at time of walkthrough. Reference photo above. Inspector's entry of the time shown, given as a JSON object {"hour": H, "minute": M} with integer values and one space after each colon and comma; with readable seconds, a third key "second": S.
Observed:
{"hour": 7, "minute": 0}
